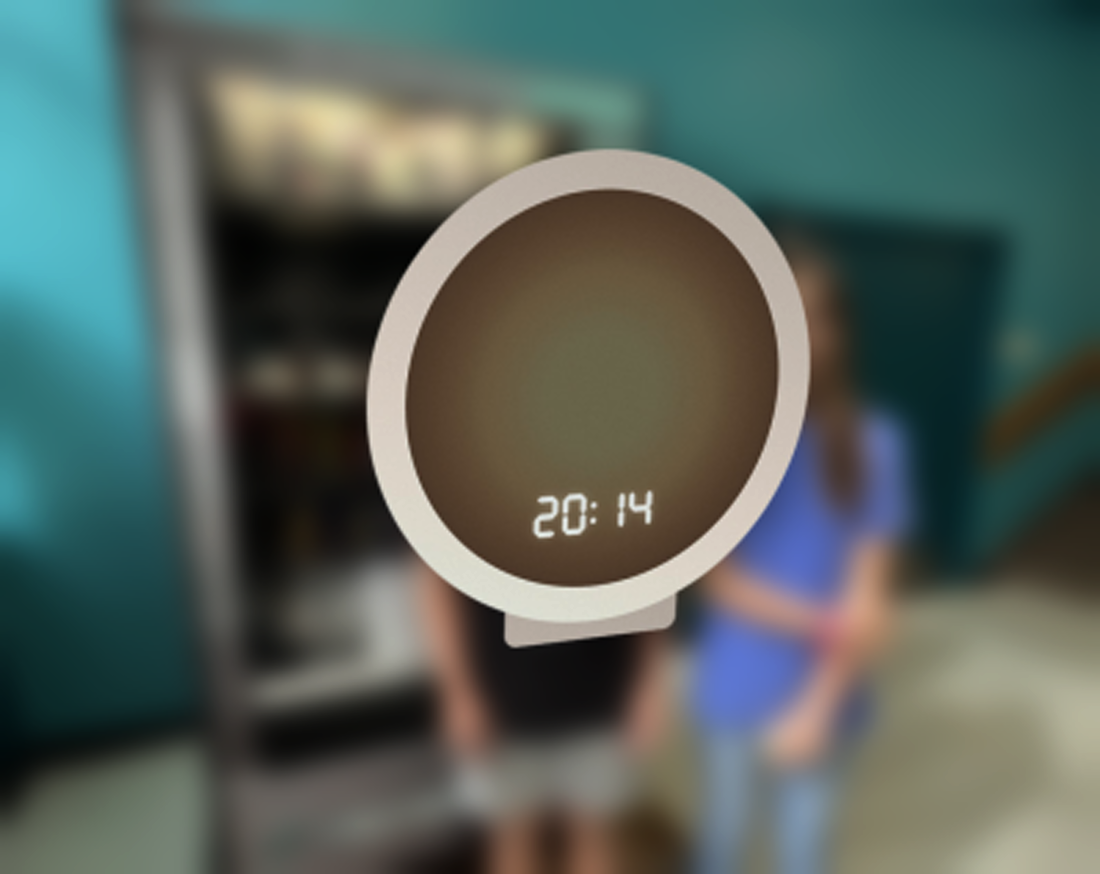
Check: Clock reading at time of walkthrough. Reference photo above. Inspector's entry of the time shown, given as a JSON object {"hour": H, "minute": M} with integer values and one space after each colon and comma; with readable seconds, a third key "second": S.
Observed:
{"hour": 20, "minute": 14}
